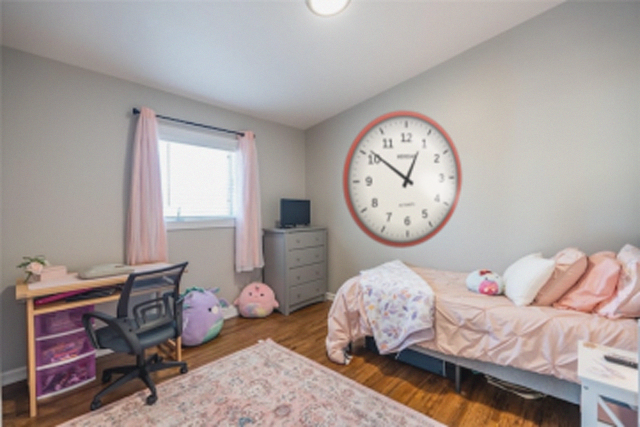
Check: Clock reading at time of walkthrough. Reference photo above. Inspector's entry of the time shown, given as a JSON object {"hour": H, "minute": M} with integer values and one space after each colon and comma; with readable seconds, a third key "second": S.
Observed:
{"hour": 12, "minute": 51}
